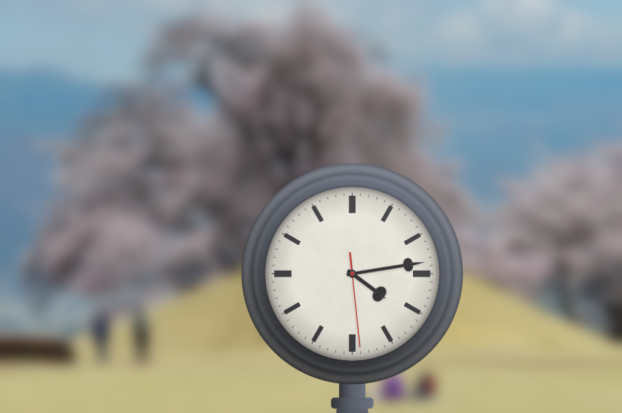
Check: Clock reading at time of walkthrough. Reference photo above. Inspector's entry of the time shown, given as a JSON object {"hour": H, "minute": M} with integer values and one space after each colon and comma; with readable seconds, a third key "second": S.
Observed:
{"hour": 4, "minute": 13, "second": 29}
